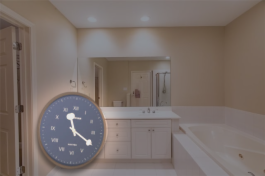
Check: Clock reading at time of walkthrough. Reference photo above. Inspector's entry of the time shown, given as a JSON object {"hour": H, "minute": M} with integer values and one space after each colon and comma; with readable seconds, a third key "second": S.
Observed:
{"hour": 11, "minute": 20}
